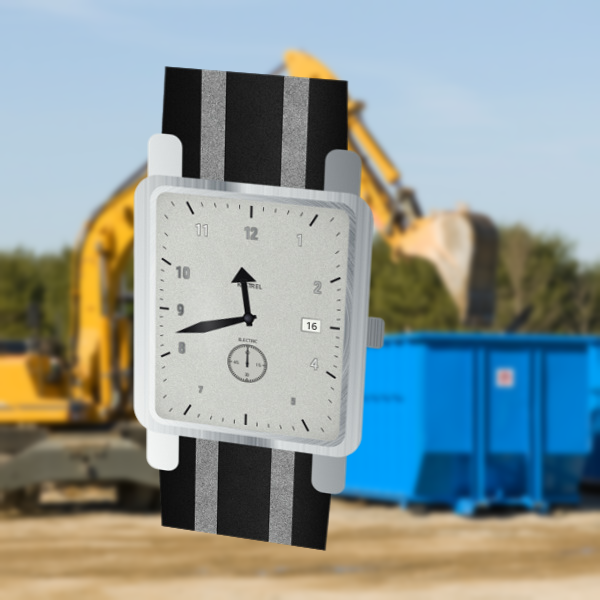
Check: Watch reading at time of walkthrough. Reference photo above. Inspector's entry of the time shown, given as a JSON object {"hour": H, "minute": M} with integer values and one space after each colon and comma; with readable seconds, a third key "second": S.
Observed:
{"hour": 11, "minute": 42}
